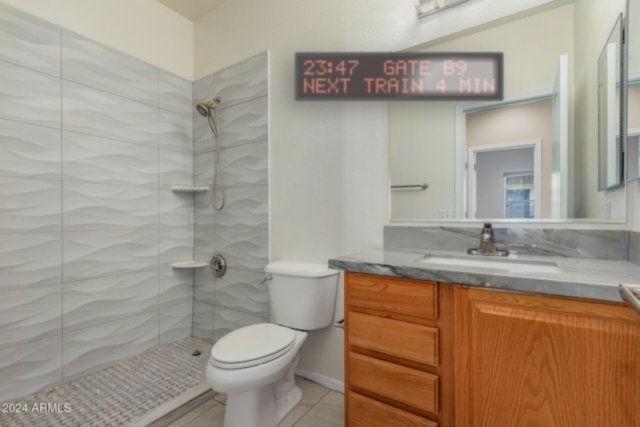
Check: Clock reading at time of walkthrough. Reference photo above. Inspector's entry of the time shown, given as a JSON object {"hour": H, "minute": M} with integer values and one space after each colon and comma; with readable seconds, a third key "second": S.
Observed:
{"hour": 23, "minute": 47}
